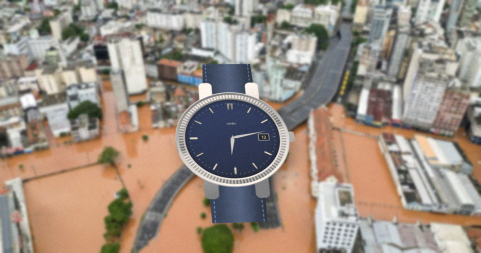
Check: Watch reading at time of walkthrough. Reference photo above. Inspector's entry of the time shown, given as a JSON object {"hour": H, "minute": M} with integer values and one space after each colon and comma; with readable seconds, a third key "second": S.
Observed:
{"hour": 6, "minute": 13}
